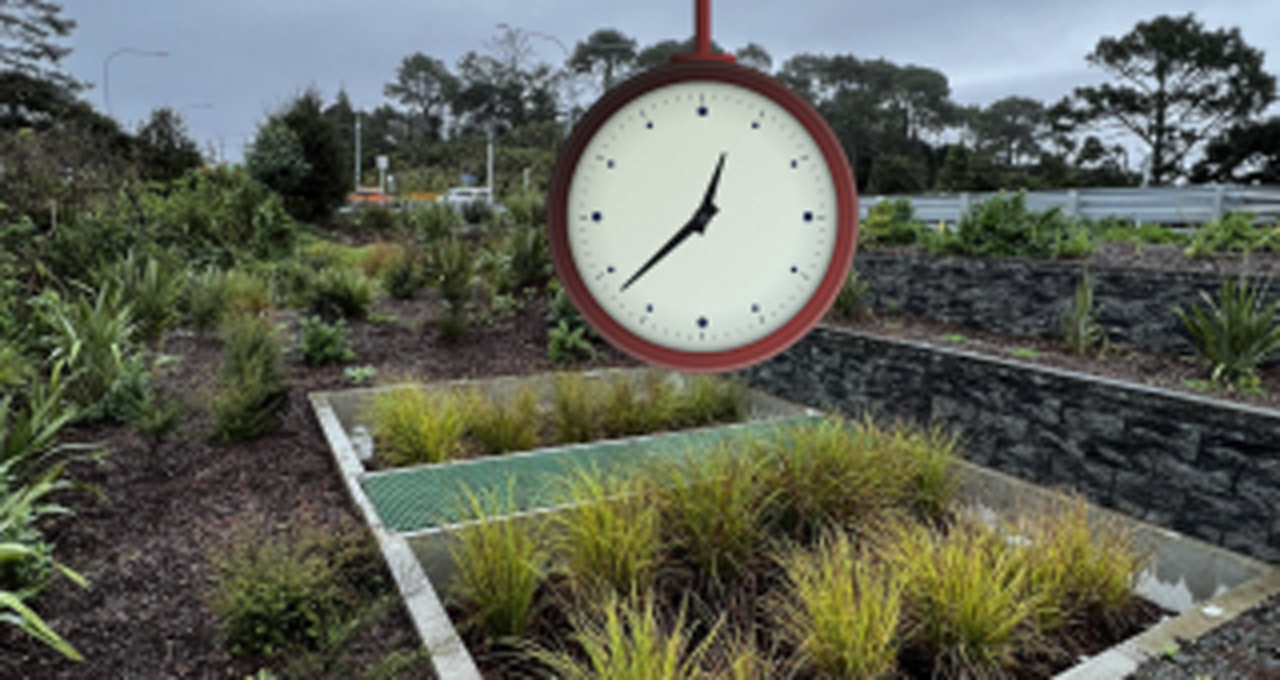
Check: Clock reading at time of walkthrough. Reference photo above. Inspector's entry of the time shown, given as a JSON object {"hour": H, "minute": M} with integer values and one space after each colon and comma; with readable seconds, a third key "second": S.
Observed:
{"hour": 12, "minute": 38}
